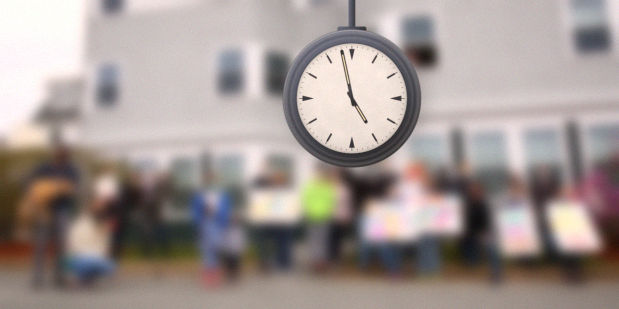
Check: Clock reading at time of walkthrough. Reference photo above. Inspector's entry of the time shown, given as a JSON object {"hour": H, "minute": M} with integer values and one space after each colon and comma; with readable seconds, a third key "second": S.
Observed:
{"hour": 4, "minute": 58}
